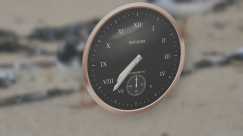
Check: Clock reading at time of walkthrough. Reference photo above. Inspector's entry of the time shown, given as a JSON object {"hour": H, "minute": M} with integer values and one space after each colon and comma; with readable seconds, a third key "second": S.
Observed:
{"hour": 7, "minute": 37}
